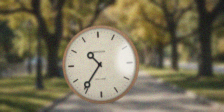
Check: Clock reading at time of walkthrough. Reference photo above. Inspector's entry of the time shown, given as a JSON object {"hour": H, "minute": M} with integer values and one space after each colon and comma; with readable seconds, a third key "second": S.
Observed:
{"hour": 10, "minute": 36}
